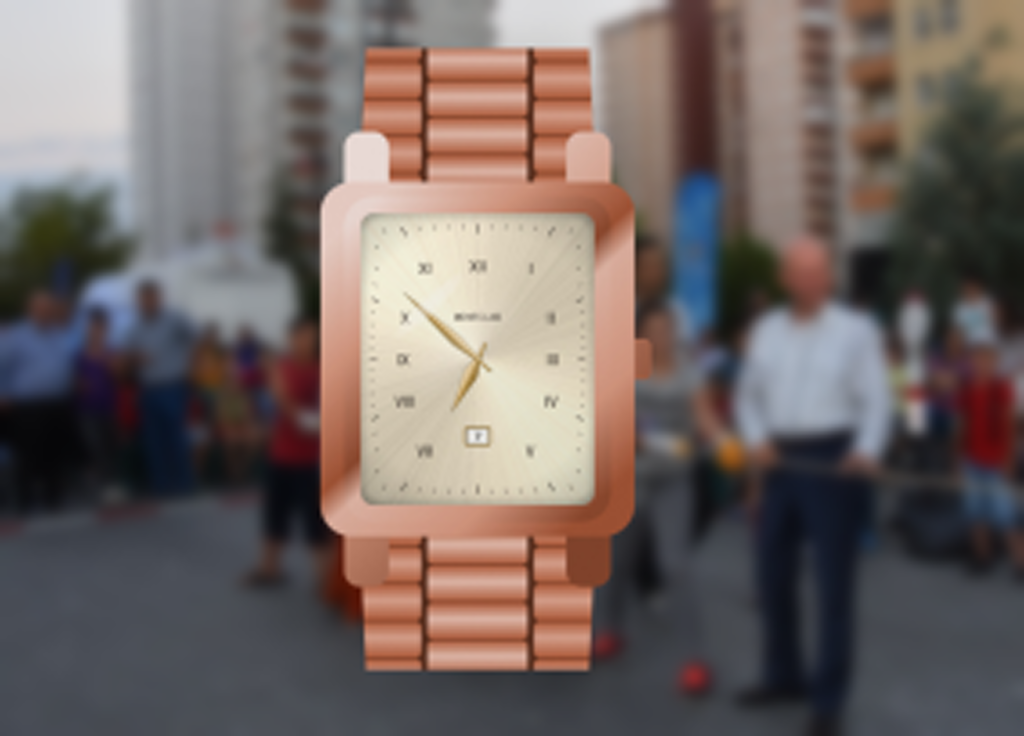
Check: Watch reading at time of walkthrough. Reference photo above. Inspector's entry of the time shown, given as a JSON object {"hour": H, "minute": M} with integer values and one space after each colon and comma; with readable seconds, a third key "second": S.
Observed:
{"hour": 6, "minute": 52}
